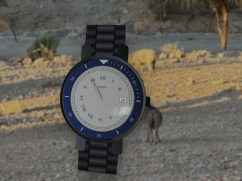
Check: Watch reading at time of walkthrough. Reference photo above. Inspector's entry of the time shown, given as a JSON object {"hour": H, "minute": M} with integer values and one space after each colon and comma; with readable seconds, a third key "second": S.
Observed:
{"hour": 10, "minute": 55}
